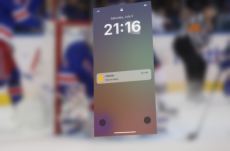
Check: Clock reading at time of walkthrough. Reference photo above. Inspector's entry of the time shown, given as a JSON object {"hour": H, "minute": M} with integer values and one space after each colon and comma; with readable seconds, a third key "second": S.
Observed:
{"hour": 21, "minute": 16}
